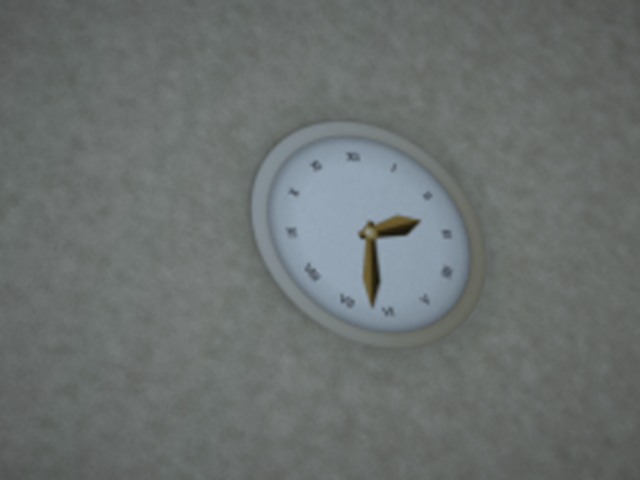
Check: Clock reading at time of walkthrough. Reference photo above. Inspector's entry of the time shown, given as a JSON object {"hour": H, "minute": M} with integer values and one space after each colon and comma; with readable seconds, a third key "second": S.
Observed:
{"hour": 2, "minute": 32}
